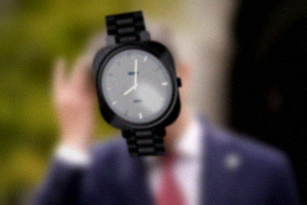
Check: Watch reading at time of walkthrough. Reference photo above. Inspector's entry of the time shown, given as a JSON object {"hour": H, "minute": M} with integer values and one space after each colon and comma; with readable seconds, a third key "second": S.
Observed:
{"hour": 8, "minute": 2}
